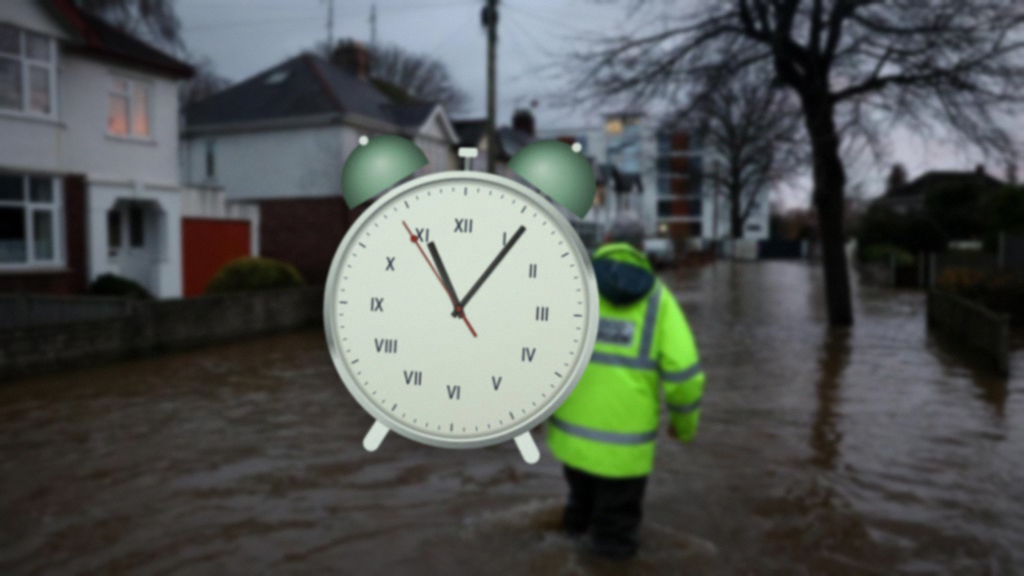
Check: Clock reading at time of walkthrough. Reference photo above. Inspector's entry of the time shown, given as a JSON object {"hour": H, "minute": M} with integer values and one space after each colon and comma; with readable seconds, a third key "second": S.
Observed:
{"hour": 11, "minute": 5, "second": 54}
